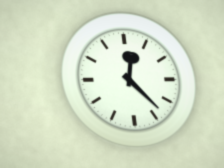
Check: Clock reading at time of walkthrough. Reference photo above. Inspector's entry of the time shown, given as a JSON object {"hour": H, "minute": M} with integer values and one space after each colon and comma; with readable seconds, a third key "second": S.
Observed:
{"hour": 12, "minute": 23}
